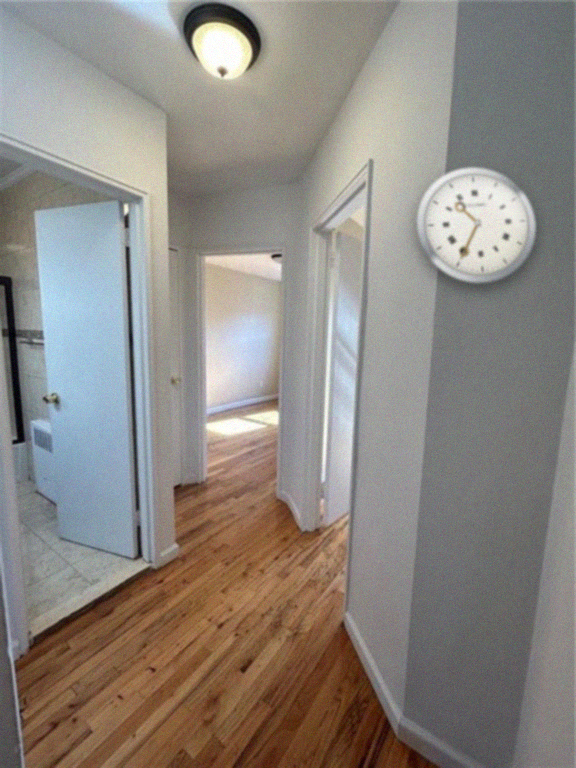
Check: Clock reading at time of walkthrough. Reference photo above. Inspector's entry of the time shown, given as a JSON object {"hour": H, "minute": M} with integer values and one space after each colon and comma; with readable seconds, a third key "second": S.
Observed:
{"hour": 10, "minute": 35}
